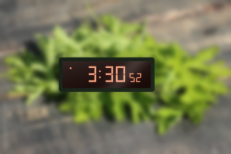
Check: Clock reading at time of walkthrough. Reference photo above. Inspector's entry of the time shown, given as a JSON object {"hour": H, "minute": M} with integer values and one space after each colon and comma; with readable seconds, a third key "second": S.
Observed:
{"hour": 3, "minute": 30, "second": 52}
